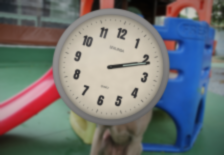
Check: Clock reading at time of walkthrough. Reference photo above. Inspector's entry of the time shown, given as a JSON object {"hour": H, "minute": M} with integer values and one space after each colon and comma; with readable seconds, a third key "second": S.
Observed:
{"hour": 2, "minute": 11}
